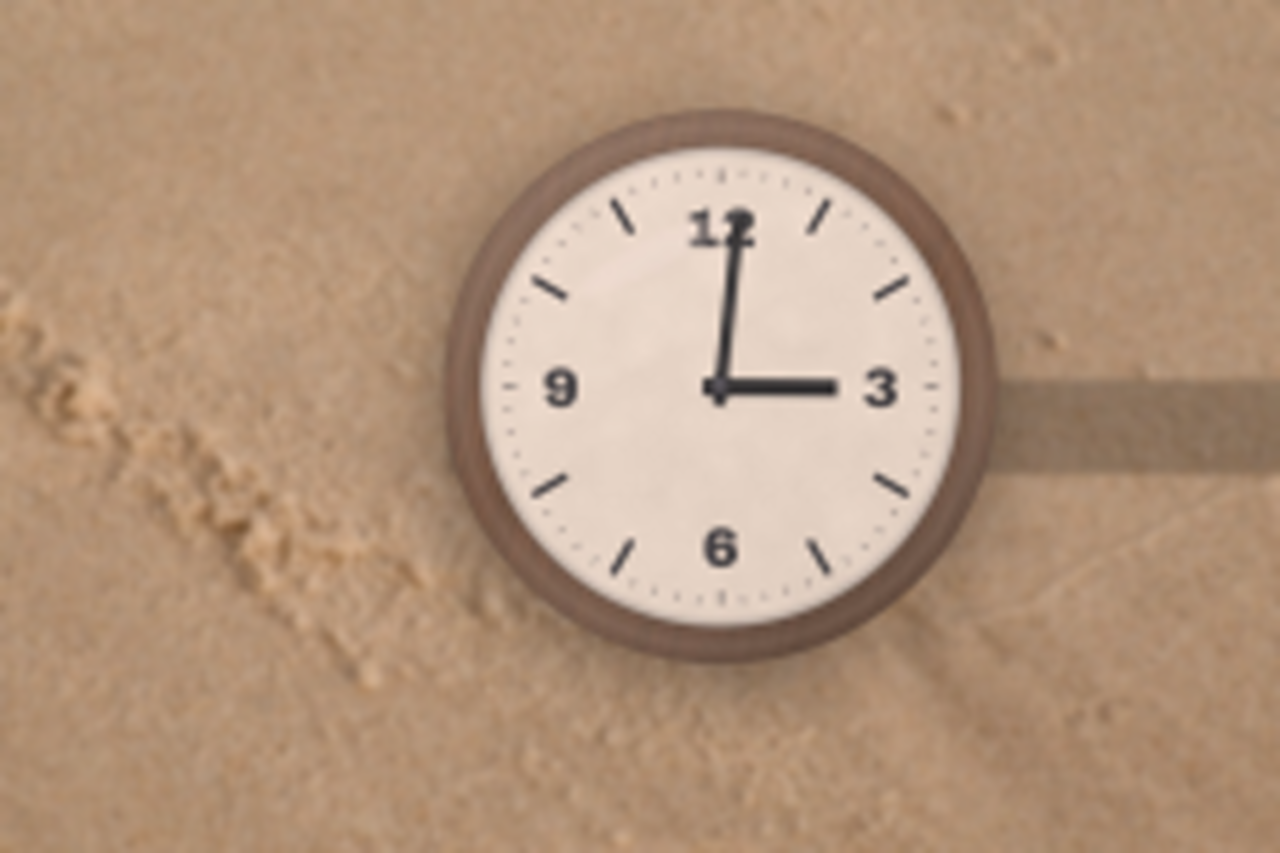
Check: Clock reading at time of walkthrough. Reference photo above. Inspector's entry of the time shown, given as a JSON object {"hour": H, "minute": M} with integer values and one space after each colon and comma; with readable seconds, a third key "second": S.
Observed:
{"hour": 3, "minute": 1}
